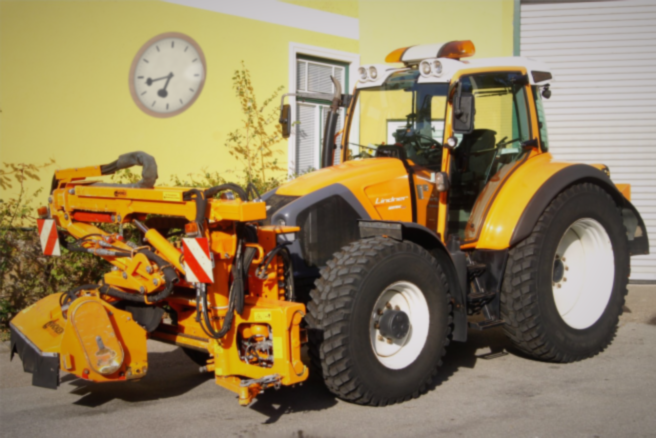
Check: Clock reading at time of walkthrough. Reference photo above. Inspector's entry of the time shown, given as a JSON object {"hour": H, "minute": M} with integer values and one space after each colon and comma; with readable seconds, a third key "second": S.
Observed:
{"hour": 6, "minute": 43}
